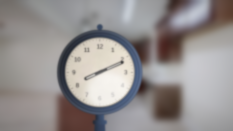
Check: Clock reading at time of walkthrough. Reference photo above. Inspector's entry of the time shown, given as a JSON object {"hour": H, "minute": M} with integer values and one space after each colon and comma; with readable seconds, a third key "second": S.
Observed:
{"hour": 8, "minute": 11}
